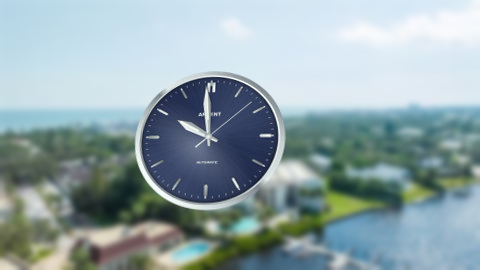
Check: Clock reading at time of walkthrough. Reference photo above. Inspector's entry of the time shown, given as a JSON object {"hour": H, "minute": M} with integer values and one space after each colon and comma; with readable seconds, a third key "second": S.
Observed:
{"hour": 9, "minute": 59, "second": 8}
